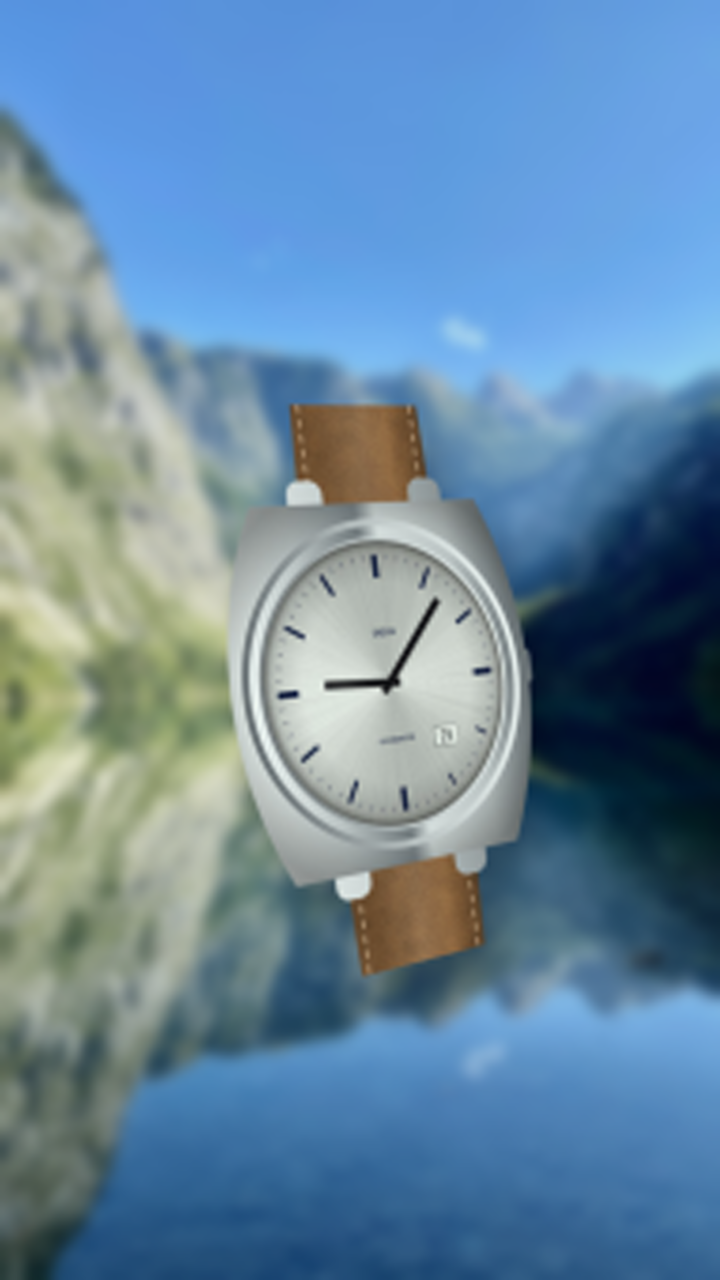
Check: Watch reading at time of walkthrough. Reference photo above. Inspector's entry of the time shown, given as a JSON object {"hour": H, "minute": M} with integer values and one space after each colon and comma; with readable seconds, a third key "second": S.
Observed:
{"hour": 9, "minute": 7}
